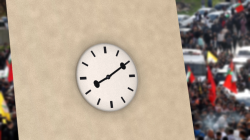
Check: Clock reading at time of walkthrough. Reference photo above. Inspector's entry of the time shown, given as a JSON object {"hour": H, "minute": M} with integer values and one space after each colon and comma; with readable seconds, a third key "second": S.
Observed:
{"hour": 8, "minute": 10}
